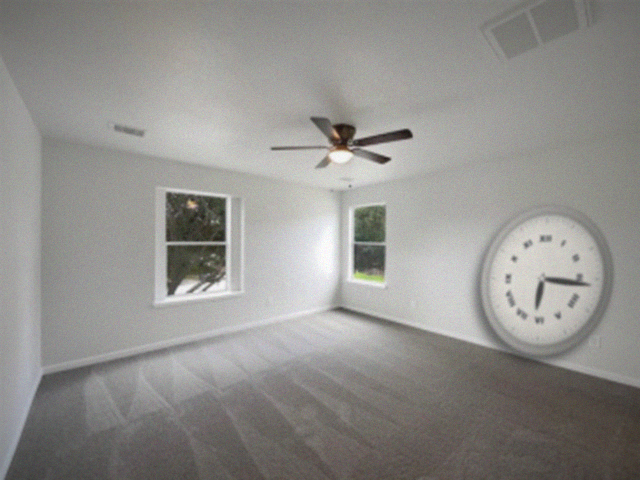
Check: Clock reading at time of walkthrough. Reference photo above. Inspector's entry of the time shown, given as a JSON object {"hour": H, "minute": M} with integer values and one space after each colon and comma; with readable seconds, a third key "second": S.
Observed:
{"hour": 6, "minute": 16}
